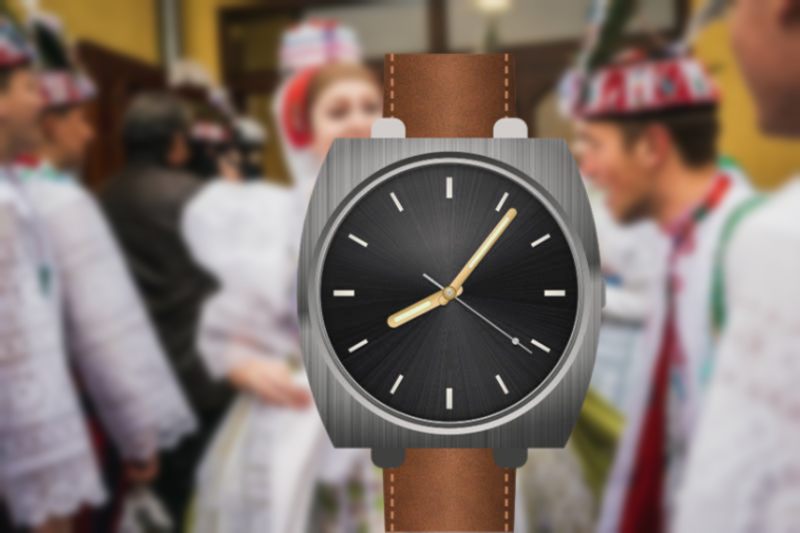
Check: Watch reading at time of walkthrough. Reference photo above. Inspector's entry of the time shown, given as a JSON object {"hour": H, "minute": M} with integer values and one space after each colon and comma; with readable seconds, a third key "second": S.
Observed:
{"hour": 8, "minute": 6, "second": 21}
